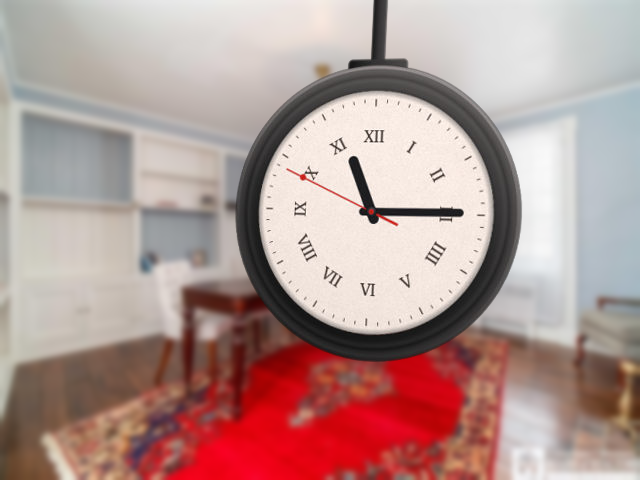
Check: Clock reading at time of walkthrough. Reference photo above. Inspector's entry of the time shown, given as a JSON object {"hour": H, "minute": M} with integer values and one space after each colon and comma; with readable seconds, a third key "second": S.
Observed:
{"hour": 11, "minute": 14, "second": 49}
